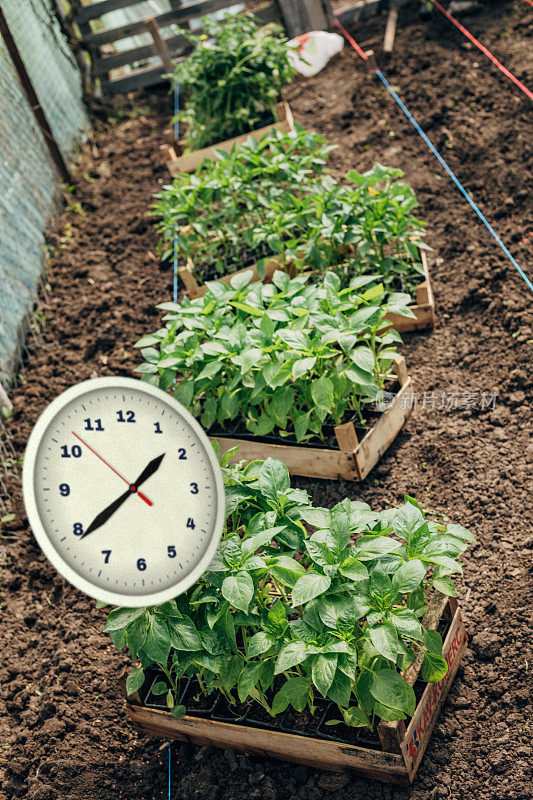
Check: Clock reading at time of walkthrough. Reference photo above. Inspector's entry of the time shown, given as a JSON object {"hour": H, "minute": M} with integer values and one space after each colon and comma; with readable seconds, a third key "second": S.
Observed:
{"hour": 1, "minute": 38, "second": 52}
